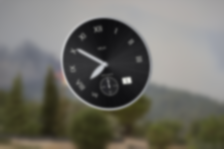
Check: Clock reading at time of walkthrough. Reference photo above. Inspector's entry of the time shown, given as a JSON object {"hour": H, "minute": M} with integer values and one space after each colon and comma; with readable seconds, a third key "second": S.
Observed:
{"hour": 7, "minute": 51}
